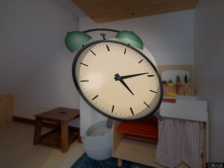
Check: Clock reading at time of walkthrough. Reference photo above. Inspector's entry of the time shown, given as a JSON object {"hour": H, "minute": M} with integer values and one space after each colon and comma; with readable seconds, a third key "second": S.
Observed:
{"hour": 5, "minute": 14}
